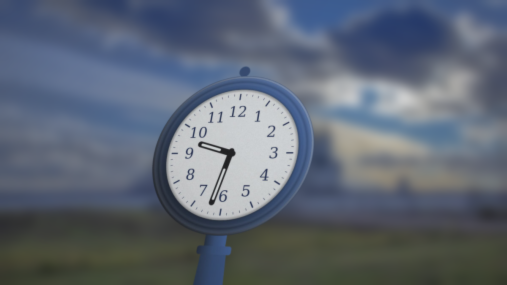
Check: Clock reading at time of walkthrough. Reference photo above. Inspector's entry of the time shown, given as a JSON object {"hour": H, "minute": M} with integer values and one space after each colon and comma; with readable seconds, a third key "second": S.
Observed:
{"hour": 9, "minute": 32}
